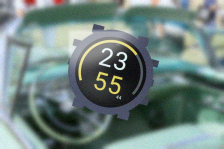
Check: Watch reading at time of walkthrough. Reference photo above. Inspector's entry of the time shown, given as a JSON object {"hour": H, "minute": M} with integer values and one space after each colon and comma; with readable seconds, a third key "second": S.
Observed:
{"hour": 23, "minute": 55}
